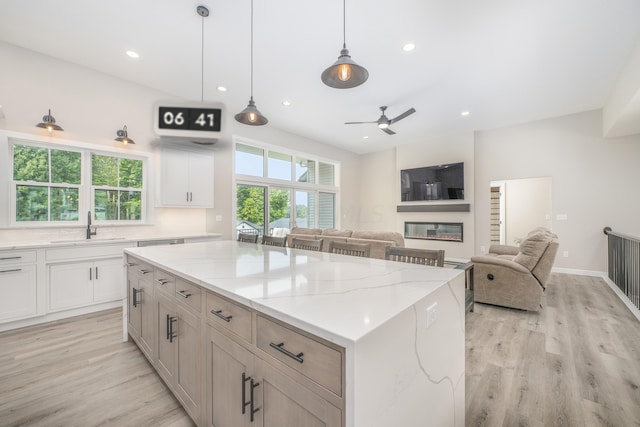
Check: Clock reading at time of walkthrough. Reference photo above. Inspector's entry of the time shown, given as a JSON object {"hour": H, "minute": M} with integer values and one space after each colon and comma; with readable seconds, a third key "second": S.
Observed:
{"hour": 6, "minute": 41}
